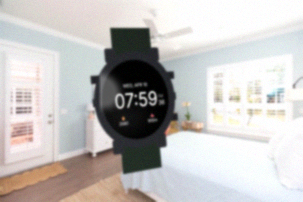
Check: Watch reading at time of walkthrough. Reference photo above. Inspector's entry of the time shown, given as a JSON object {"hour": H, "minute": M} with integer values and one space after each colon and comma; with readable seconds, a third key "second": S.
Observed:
{"hour": 7, "minute": 59}
